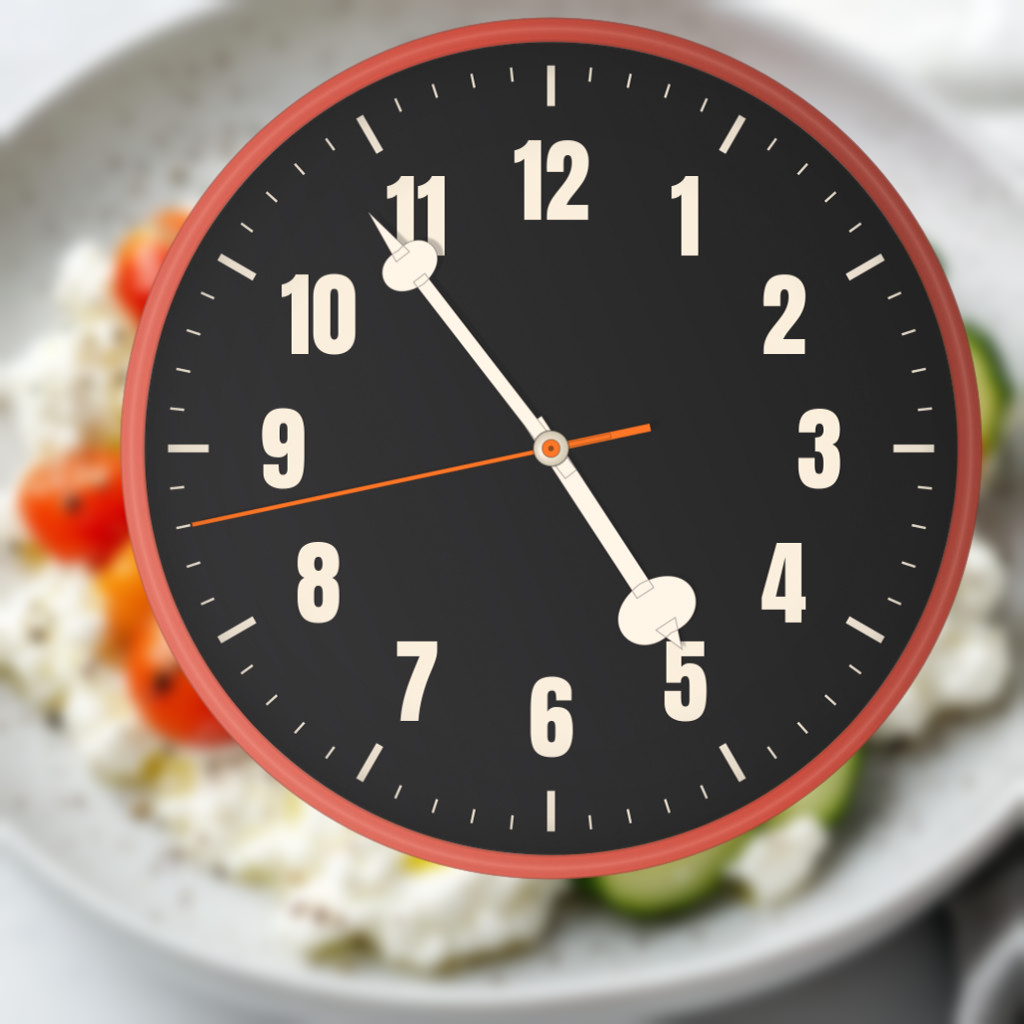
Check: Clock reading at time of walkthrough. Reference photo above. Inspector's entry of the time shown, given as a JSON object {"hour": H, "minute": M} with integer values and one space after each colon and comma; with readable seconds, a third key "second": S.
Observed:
{"hour": 4, "minute": 53, "second": 43}
